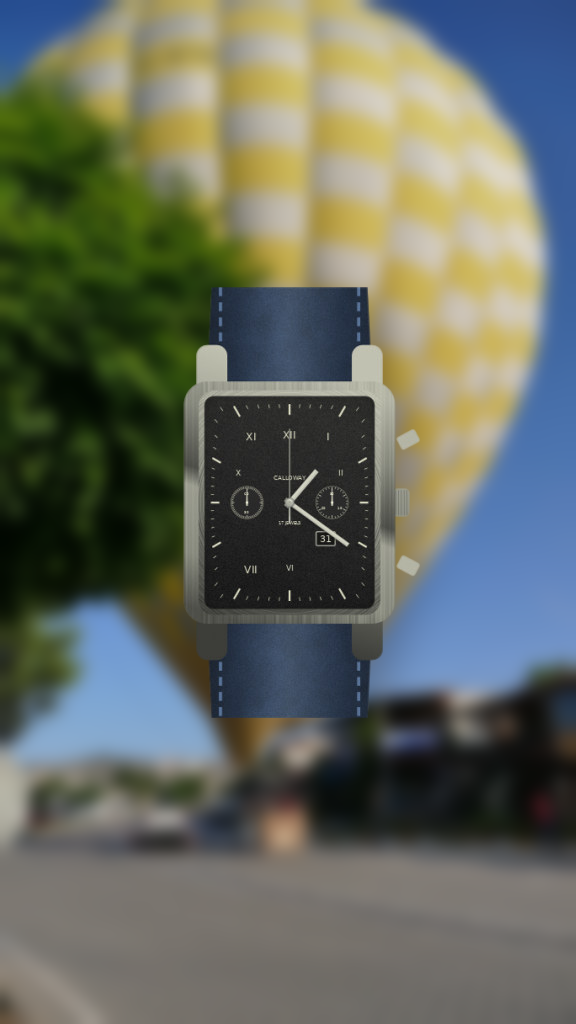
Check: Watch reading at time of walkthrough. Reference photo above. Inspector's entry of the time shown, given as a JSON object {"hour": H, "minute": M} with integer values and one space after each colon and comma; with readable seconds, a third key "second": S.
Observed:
{"hour": 1, "minute": 21}
